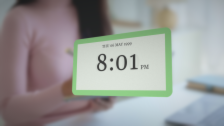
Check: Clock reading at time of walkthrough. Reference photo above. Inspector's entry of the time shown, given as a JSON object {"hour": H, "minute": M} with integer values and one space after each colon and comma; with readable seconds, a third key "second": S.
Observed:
{"hour": 8, "minute": 1}
